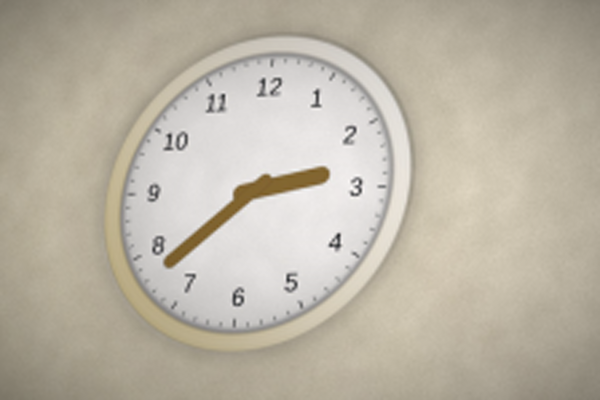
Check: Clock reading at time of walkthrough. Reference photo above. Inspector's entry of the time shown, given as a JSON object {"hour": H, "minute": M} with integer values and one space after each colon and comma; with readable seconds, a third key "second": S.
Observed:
{"hour": 2, "minute": 38}
